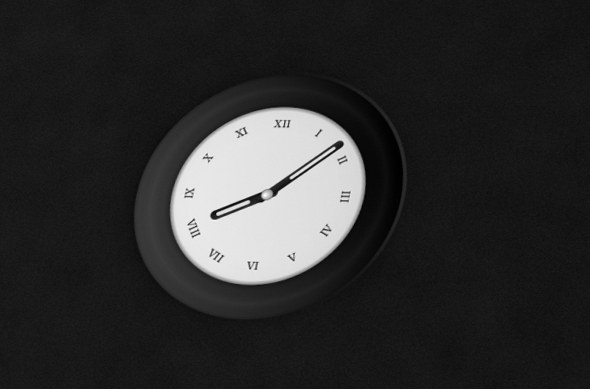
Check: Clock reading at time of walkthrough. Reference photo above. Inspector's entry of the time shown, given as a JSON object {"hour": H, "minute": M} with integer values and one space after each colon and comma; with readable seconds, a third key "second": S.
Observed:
{"hour": 8, "minute": 8}
